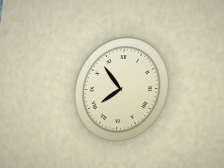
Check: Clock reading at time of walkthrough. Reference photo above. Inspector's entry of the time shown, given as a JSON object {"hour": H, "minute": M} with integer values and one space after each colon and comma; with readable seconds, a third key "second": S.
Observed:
{"hour": 7, "minute": 53}
